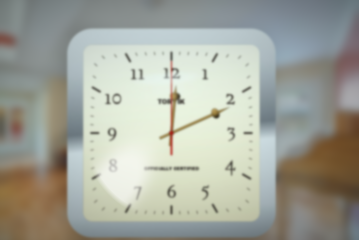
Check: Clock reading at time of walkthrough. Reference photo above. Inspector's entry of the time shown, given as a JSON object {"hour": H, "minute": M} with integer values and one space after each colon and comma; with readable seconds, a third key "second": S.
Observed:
{"hour": 12, "minute": 11, "second": 0}
